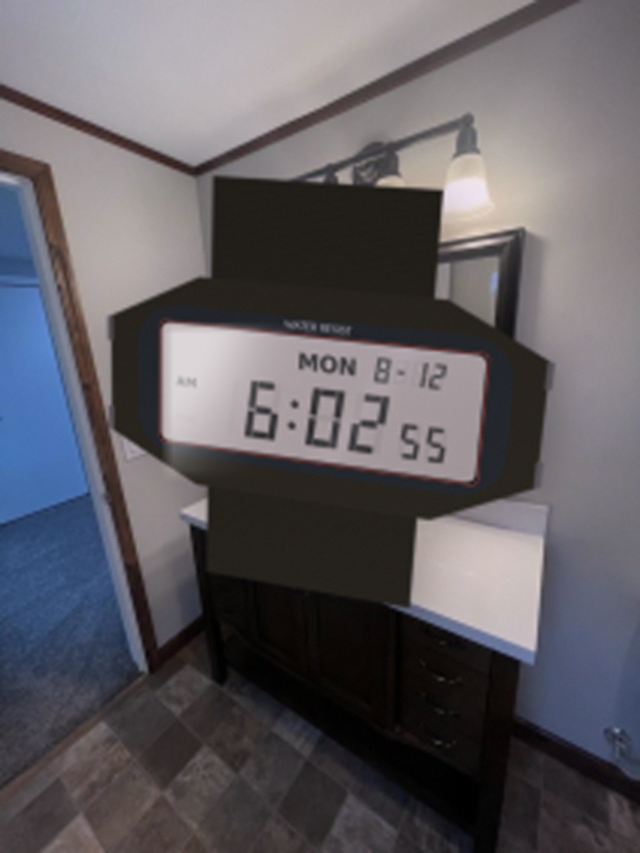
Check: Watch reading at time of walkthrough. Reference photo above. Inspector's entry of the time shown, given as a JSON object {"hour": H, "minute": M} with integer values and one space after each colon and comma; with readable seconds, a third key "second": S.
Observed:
{"hour": 6, "minute": 2, "second": 55}
